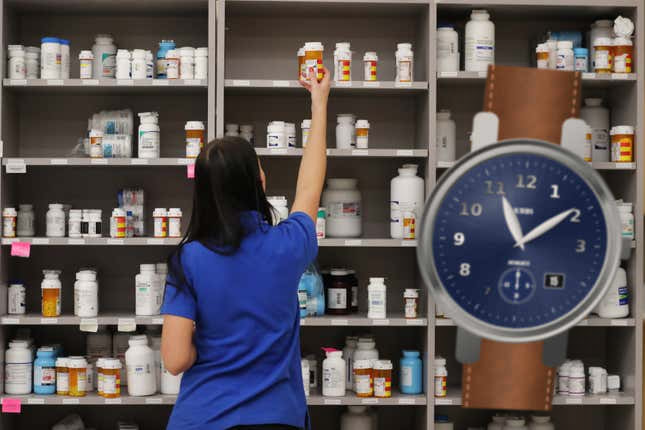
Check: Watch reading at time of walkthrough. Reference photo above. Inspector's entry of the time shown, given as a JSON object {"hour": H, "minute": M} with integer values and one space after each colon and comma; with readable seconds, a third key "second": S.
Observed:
{"hour": 11, "minute": 9}
